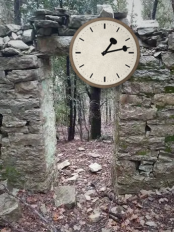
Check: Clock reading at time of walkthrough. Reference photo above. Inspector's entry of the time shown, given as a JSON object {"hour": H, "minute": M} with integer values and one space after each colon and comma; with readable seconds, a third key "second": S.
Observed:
{"hour": 1, "minute": 13}
